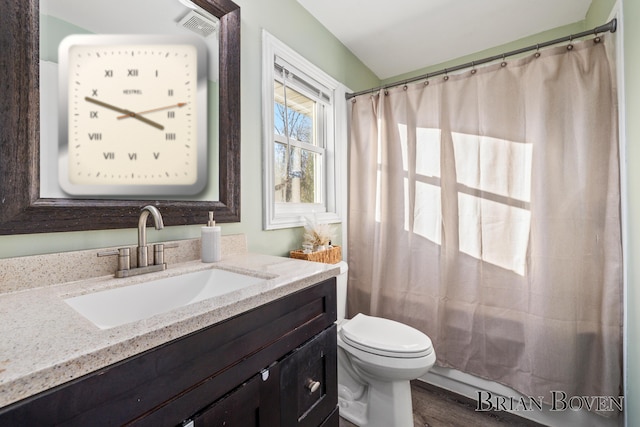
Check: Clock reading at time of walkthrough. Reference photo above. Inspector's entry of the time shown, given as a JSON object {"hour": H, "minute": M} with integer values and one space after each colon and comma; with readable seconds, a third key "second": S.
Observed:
{"hour": 3, "minute": 48, "second": 13}
